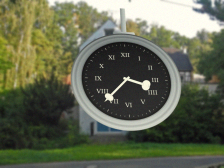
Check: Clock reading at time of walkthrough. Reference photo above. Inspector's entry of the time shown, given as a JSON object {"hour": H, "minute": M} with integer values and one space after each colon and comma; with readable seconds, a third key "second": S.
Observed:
{"hour": 3, "minute": 37}
